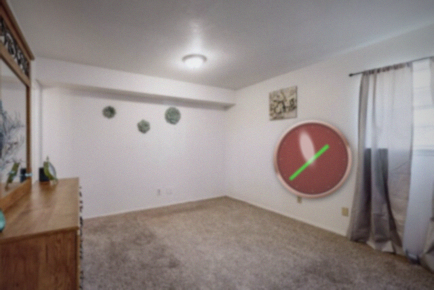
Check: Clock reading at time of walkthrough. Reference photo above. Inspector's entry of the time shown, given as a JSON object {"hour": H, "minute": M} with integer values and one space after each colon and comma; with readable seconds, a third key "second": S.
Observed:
{"hour": 1, "minute": 38}
